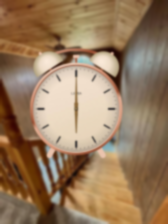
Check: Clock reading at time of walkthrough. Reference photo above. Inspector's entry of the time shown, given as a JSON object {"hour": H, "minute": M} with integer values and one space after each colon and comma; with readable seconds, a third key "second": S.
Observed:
{"hour": 6, "minute": 0}
